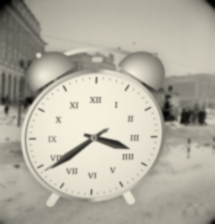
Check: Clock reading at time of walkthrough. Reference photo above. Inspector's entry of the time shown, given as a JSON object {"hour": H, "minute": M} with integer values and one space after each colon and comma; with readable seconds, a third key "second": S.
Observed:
{"hour": 3, "minute": 38, "second": 39}
